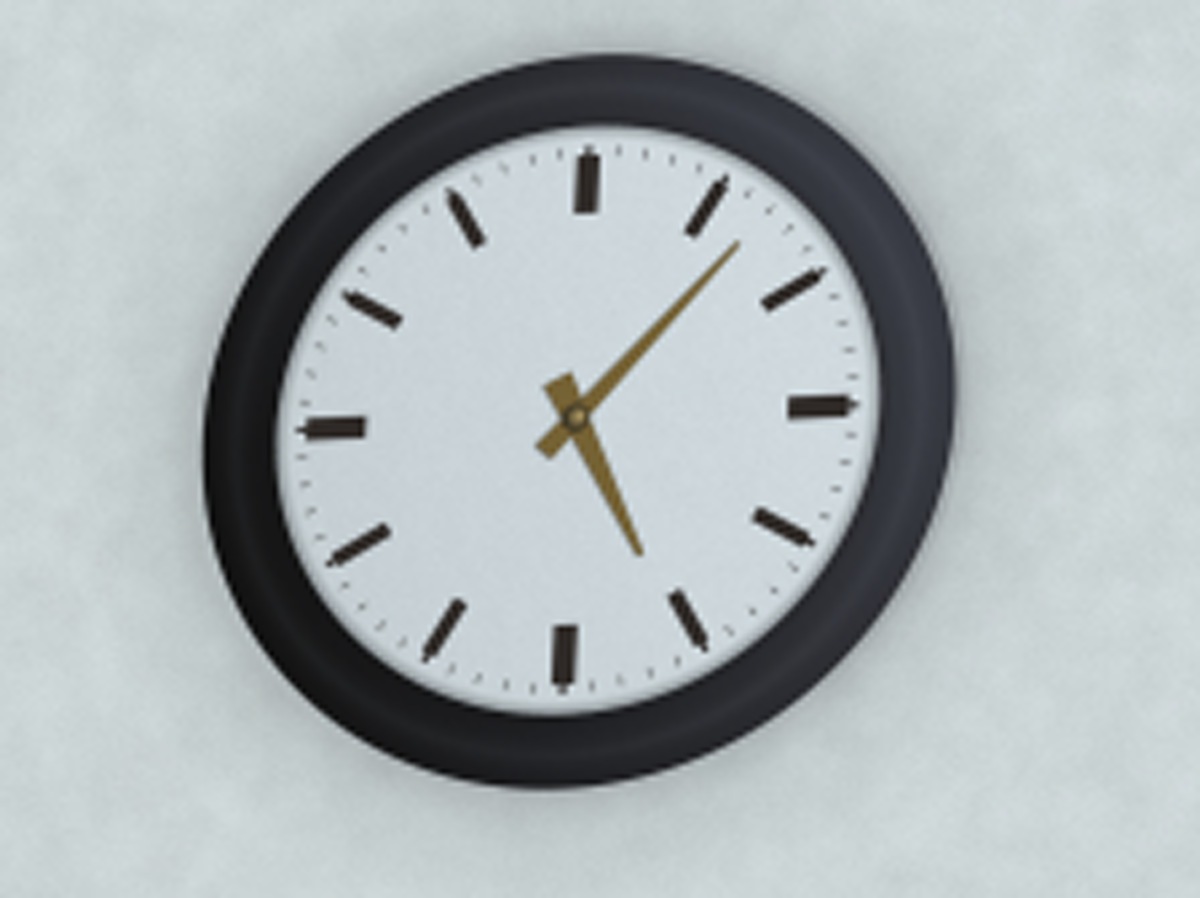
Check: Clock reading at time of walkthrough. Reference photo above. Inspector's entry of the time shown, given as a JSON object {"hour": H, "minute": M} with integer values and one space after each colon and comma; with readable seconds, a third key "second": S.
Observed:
{"hour": 5, "minute": 7}
